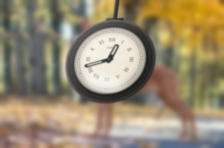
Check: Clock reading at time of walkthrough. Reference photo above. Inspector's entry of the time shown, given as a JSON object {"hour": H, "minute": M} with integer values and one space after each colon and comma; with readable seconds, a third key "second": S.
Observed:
{"hour": 12, "minute": 42}
